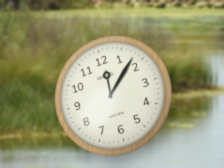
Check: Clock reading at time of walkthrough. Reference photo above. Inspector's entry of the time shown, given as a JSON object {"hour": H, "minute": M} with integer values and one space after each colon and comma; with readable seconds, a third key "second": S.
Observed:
{"hour": 12, "minute": 8}
